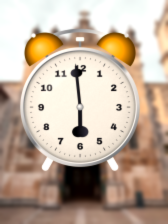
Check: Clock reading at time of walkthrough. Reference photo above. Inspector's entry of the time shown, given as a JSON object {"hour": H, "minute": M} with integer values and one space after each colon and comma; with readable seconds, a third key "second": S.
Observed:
{"hour": 5, "minute": 59}
